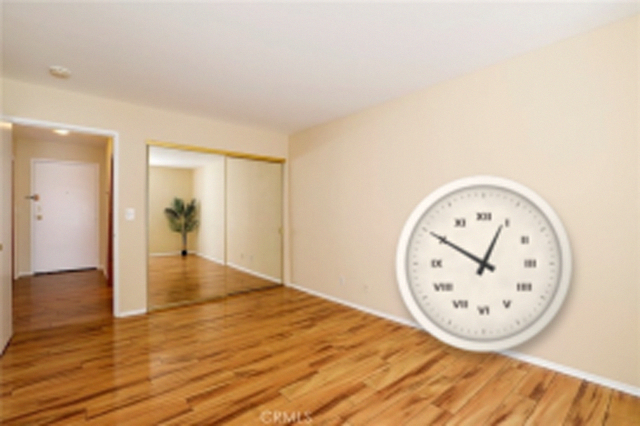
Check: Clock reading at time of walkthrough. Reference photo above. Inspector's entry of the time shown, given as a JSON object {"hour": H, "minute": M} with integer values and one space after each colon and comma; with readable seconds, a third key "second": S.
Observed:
{"hour": 12, "minute": 50}
